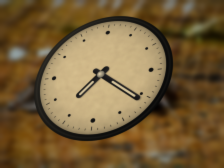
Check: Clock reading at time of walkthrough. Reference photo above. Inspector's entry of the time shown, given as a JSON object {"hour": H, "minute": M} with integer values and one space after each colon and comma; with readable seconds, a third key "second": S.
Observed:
{"hour": 7, "minute": 21}
